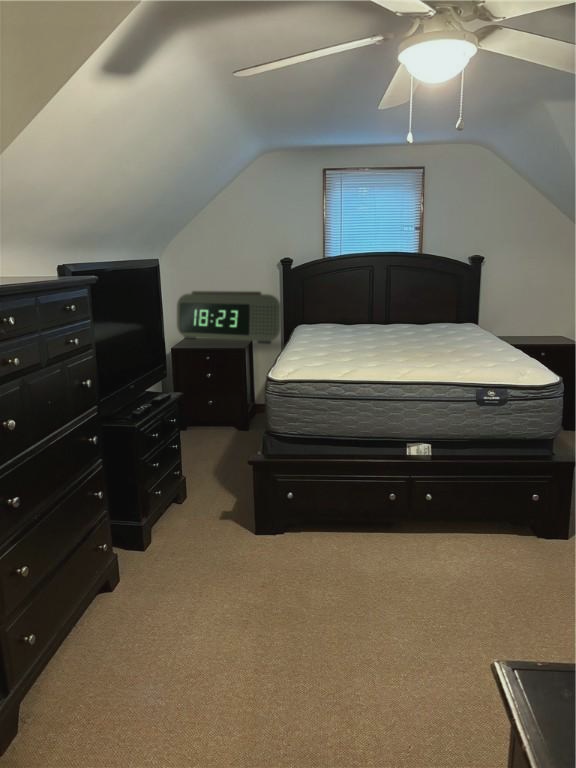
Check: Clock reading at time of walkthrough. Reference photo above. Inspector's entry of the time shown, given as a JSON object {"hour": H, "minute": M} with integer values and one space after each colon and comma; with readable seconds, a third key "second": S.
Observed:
{"hour": 18, "minute": 23}
